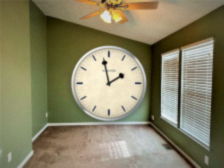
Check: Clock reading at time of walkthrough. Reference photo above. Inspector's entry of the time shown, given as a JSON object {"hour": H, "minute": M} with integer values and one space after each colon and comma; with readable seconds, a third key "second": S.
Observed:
{"hour": 1, "minute": 58}
